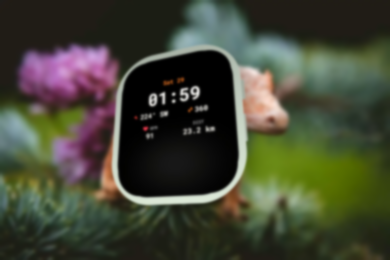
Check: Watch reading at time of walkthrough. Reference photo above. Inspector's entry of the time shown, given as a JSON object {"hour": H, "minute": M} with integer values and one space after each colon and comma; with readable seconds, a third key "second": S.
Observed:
{"hour": 1, "minute": 59}
